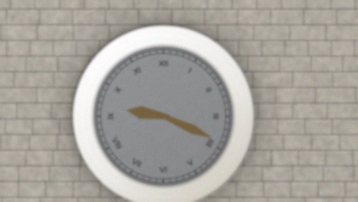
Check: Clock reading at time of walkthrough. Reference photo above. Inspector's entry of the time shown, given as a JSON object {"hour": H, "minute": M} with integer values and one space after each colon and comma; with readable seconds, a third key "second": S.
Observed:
{"hour": 9, "minute": 19}
